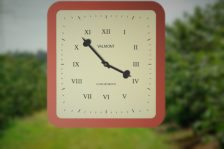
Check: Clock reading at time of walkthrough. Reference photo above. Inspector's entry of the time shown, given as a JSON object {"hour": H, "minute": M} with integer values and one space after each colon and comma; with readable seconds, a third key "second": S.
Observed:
{"hour": 3, "minute": 53}
